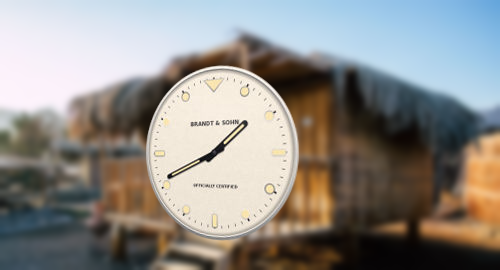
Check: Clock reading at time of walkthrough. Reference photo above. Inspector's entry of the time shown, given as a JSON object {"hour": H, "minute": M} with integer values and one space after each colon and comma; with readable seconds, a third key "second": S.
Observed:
{"hour": 1, "minute": 41}
